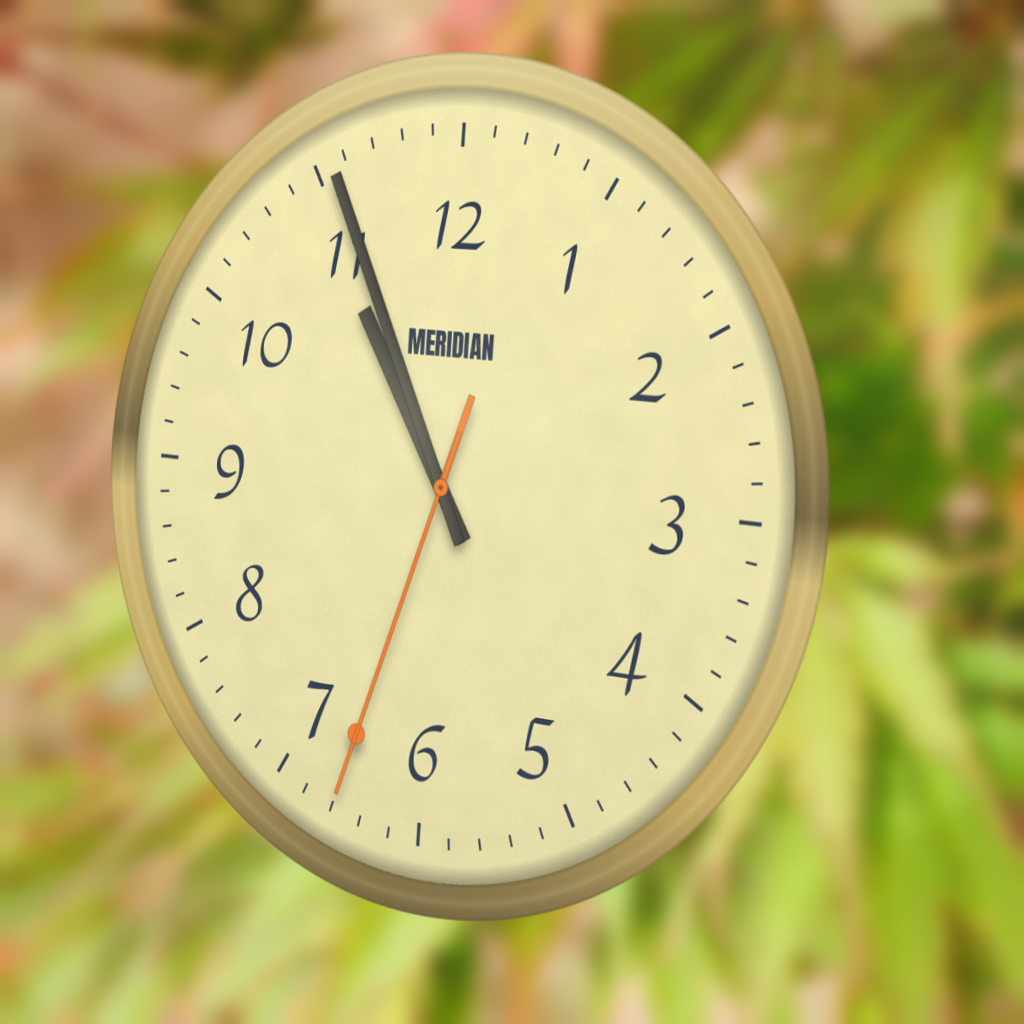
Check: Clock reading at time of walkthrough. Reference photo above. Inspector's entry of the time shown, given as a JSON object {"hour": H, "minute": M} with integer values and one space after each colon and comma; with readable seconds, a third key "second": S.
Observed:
{"hour": 10, "minute": 55, "second": 33}
